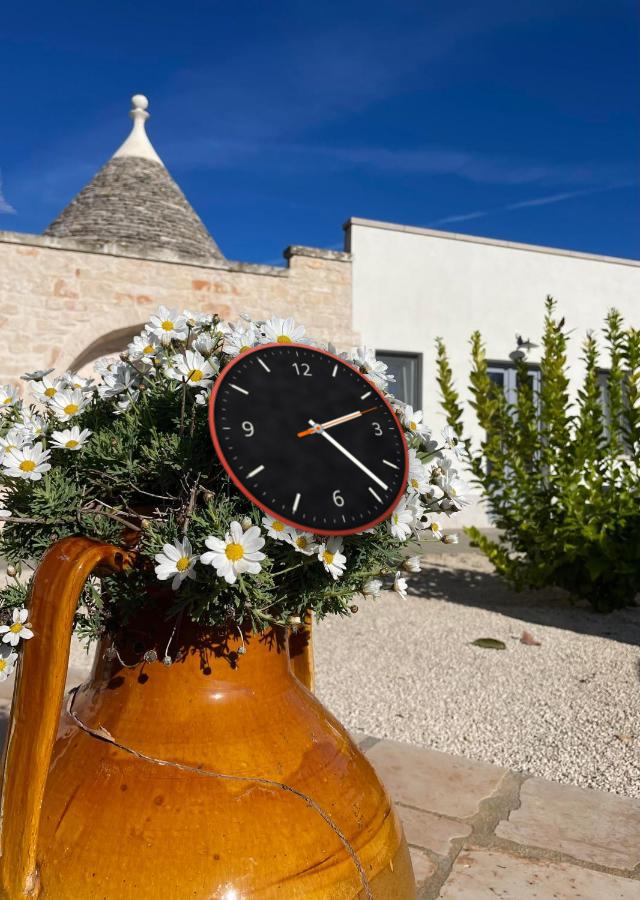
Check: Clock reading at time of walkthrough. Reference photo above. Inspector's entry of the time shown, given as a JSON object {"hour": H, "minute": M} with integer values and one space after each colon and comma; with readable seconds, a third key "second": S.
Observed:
{"hour": 2, "minute": 23, "second": 12}
